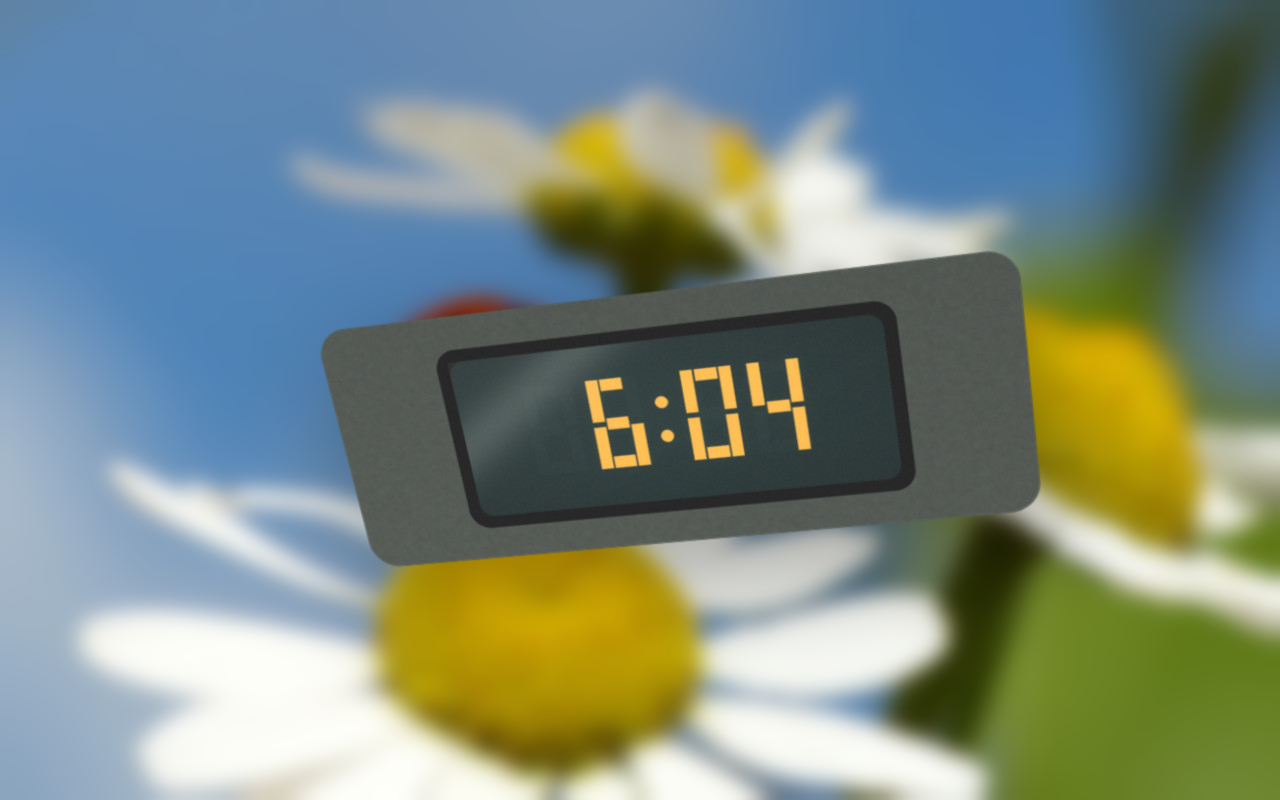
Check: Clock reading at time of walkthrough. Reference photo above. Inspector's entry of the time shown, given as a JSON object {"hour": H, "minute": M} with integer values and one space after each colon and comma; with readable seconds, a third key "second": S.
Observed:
{"hour": 6, "minute": 4}
